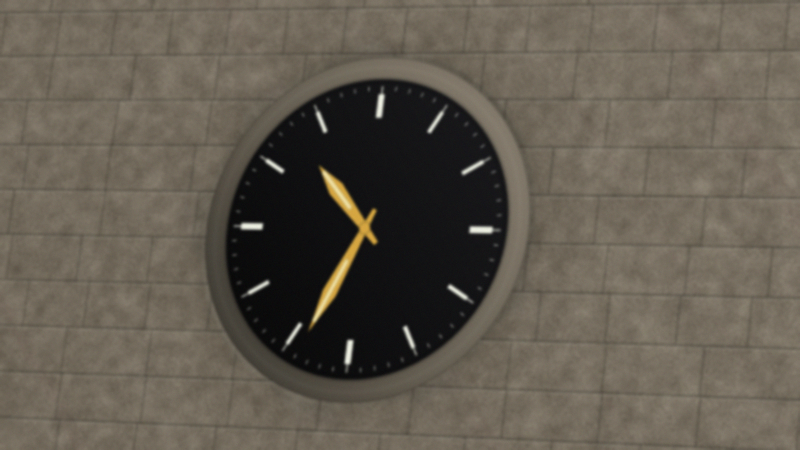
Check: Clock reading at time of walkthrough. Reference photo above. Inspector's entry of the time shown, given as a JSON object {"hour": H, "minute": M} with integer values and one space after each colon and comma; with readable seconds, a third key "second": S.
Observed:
{"hour": 10, "minute": 34}
